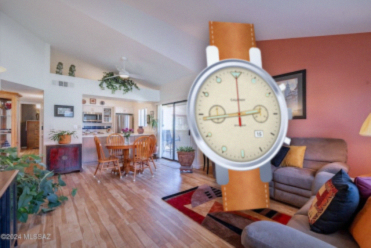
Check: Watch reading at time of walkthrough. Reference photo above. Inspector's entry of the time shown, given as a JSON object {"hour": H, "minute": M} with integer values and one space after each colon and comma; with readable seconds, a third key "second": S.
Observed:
{"hour": 2, "minute": 44}
